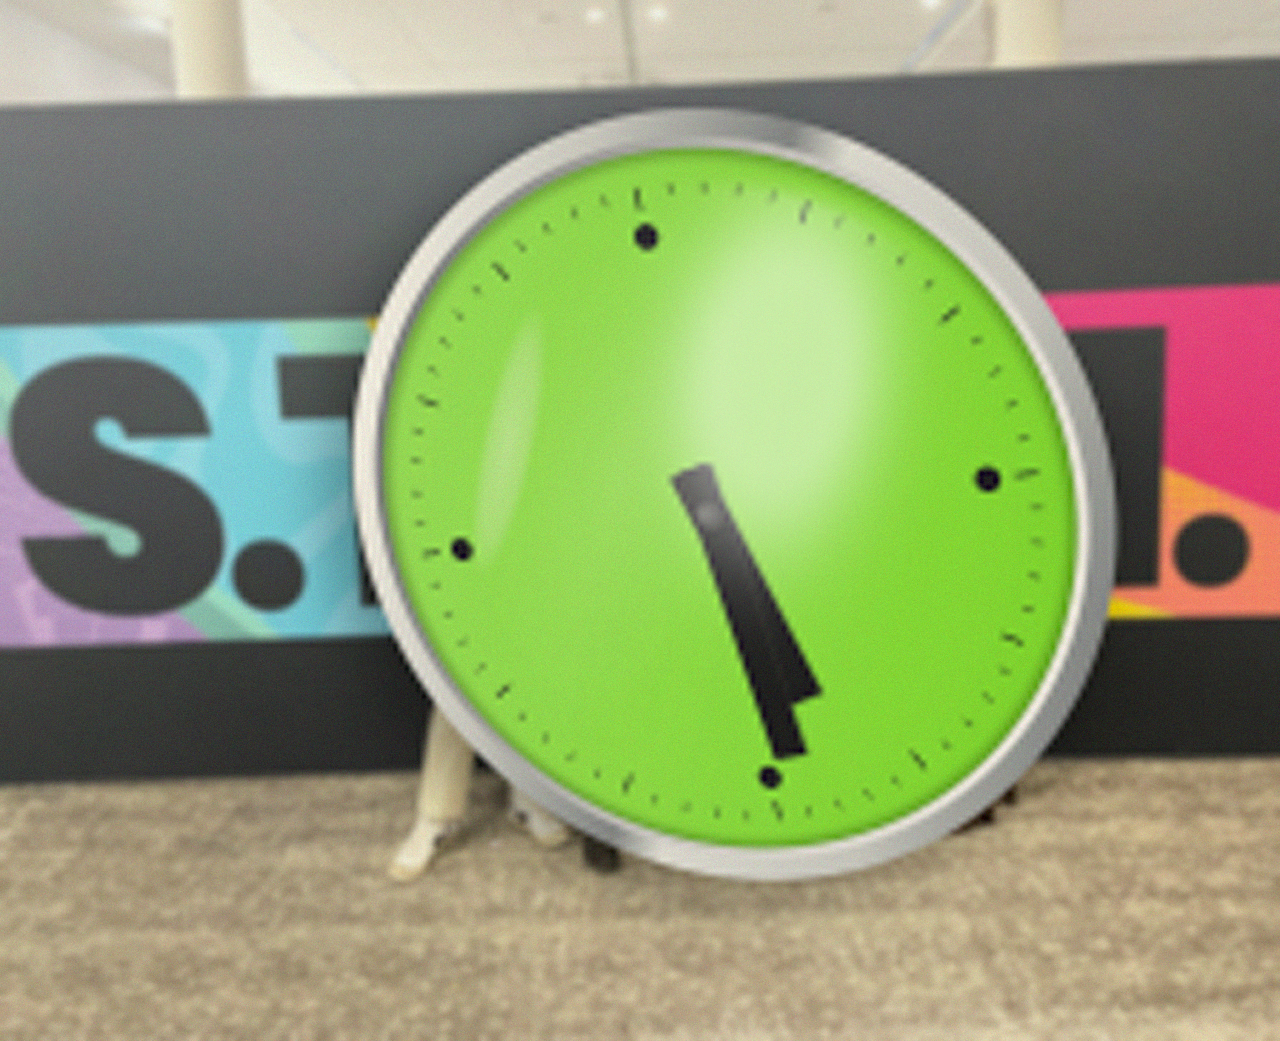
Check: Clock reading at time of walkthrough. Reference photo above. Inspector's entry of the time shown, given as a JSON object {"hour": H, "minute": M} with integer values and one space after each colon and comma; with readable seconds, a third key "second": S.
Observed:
{"hour": 5, "minute": 29}
